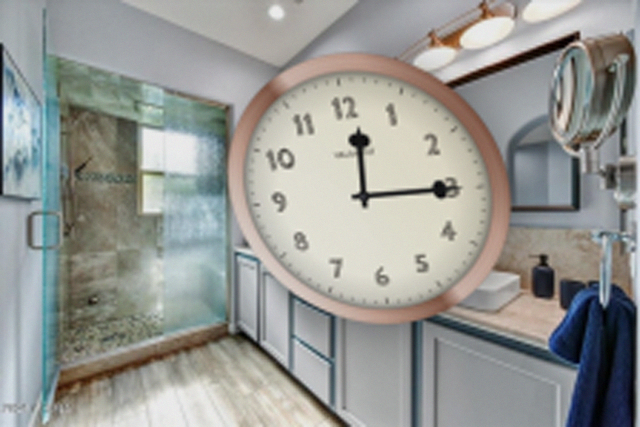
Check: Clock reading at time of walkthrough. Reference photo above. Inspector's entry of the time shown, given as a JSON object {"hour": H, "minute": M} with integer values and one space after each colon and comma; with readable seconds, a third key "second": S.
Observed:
{"hour": 12, "minute": 15}
